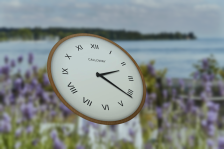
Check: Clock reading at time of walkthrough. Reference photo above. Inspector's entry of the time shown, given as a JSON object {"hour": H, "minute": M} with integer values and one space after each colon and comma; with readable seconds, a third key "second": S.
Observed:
{"hour": 2, "minute": 21}
